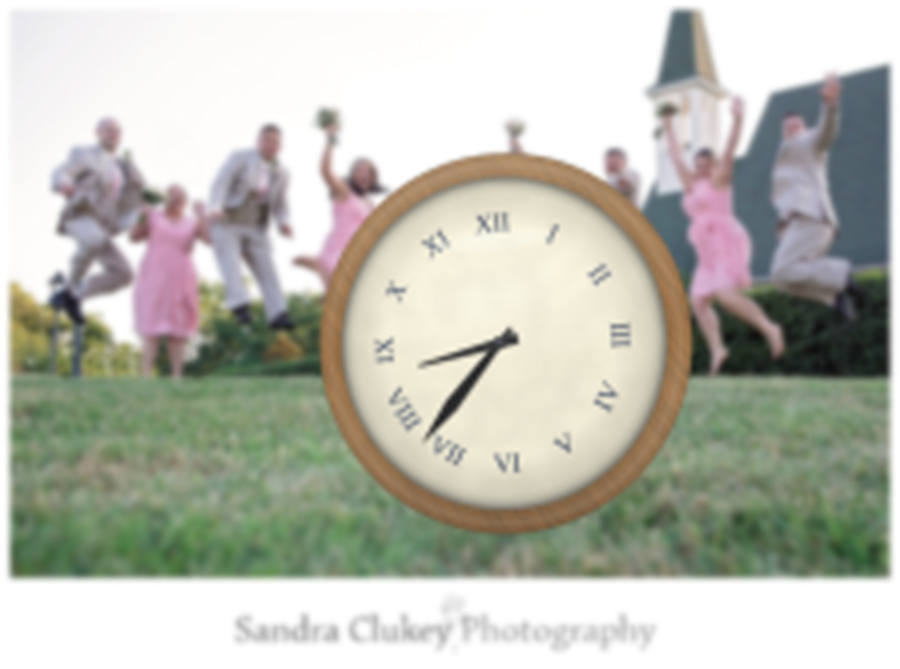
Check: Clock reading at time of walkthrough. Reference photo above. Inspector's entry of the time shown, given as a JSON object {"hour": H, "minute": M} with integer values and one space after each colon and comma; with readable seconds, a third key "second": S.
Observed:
{"hour": 8, "minute": 37}
